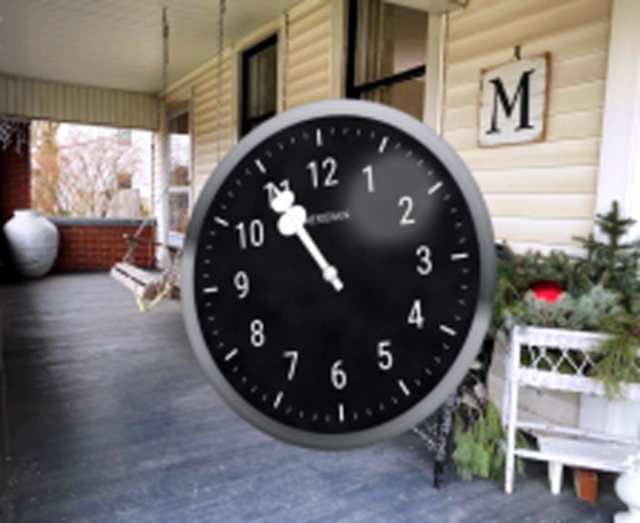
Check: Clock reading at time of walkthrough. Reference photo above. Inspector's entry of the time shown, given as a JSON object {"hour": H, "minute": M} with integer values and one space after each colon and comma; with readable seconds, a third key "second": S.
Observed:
{"hour": 10, "minute": 55}
